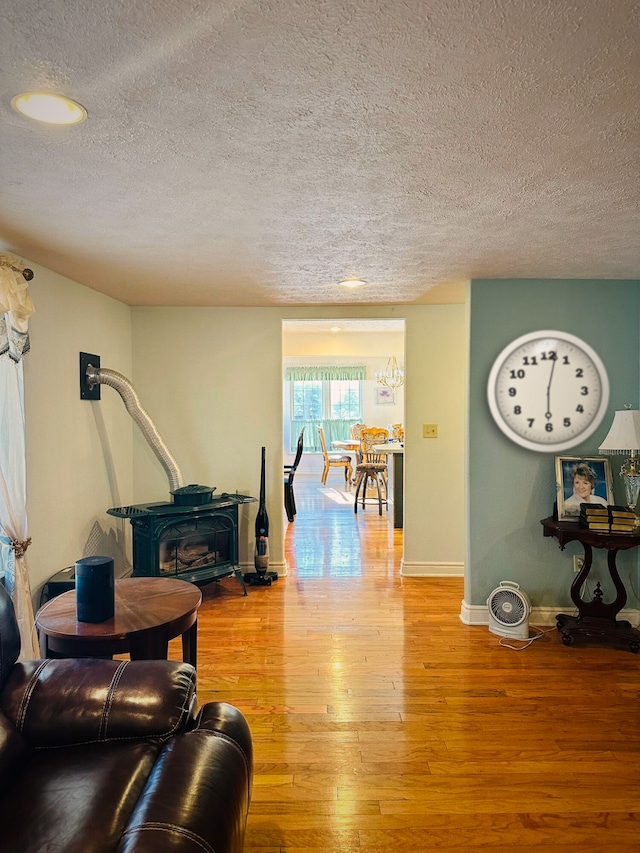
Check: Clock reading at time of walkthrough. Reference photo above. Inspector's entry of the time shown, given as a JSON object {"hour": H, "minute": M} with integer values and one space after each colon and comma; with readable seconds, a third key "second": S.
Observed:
{"hour": 6, "minute": 2}
